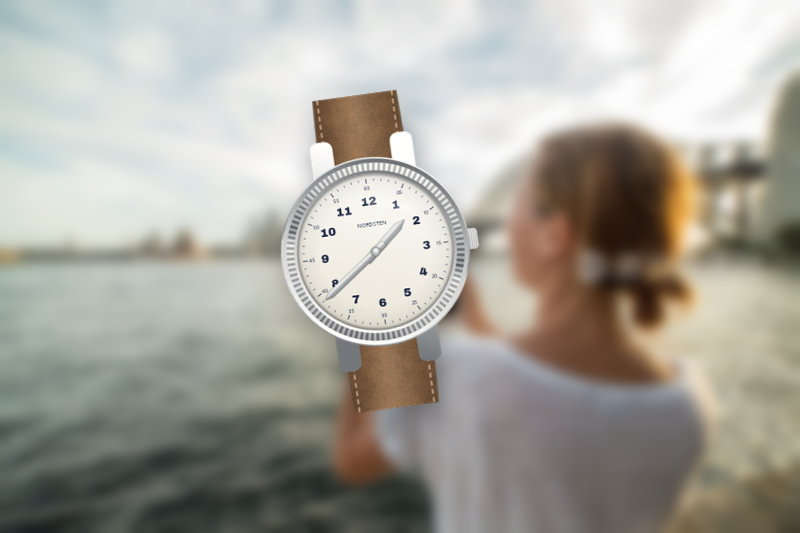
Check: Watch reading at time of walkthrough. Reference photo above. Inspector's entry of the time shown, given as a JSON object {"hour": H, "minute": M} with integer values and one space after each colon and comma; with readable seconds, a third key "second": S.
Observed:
{"hour": 1, "minute": 39}
